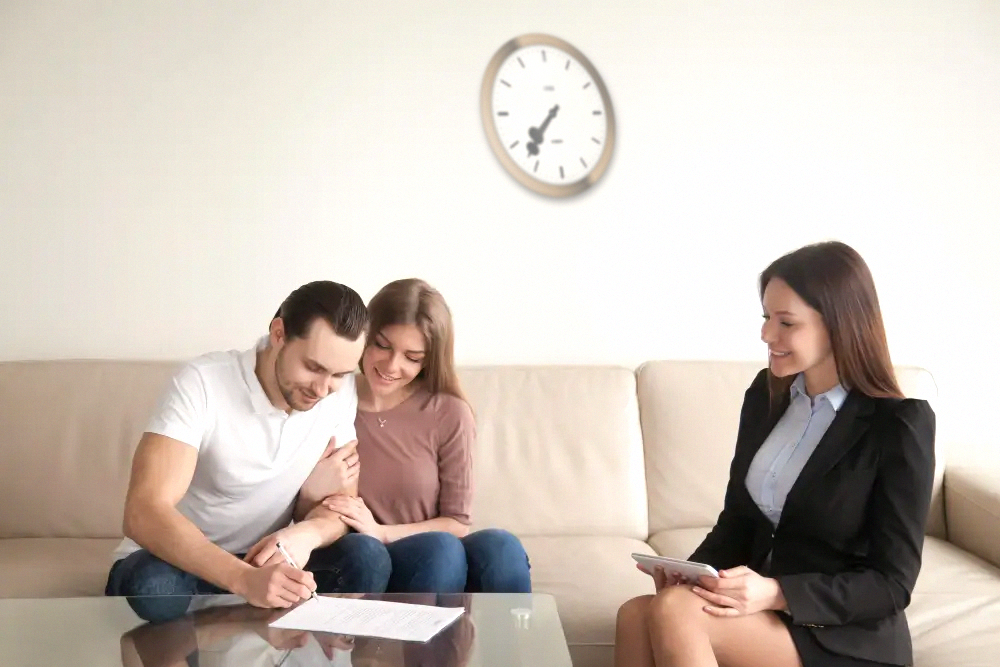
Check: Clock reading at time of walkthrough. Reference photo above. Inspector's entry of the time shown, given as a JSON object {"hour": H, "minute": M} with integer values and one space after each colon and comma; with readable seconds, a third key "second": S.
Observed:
{"hour": 7, "minute": 37}
